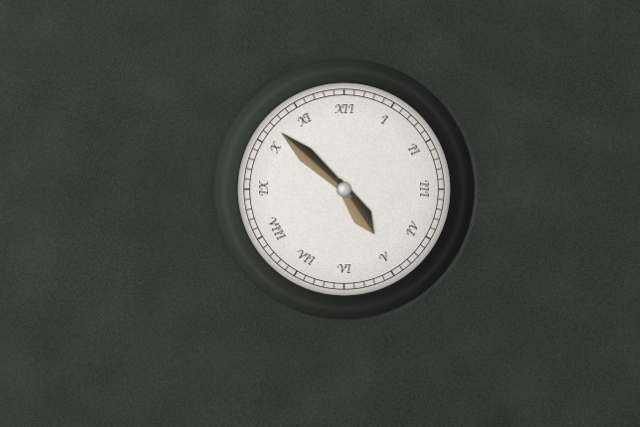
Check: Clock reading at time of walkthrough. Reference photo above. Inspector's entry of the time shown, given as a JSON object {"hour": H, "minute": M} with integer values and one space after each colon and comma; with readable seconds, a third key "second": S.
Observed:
{"hour": 4, "minute": 52}
